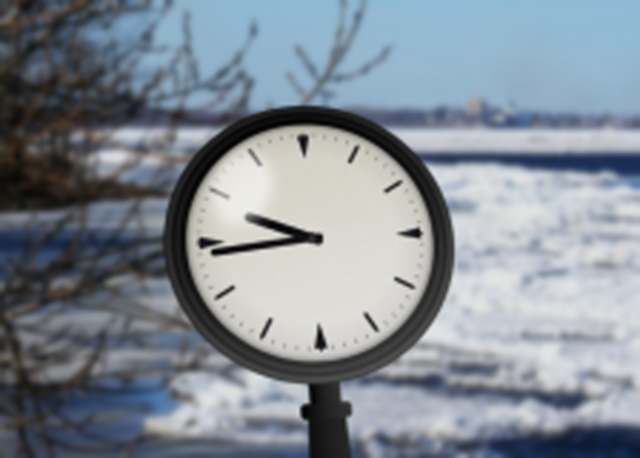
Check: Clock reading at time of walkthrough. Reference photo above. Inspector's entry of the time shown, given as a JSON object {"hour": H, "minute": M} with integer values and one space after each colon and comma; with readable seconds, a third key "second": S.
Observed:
{"hour": 9, "minute": 44}
